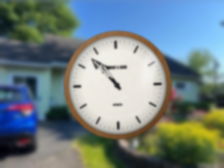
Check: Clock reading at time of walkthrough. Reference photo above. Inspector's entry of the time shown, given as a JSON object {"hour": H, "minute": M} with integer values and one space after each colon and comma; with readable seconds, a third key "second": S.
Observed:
{"hour": 10, "minute": 53}
